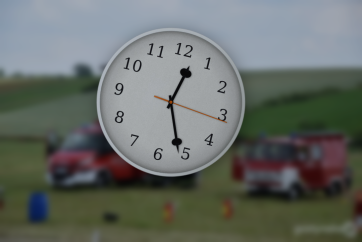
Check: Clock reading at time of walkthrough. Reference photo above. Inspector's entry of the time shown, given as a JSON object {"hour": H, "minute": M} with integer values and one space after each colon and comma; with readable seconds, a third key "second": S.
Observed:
{"hour": 12, "minute": 26, "second": 16}
